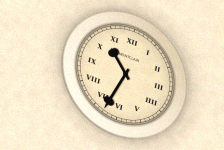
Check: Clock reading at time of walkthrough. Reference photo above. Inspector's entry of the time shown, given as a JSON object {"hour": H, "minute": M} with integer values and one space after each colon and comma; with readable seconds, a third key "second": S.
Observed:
{"hour": 10, "minute": 33}
